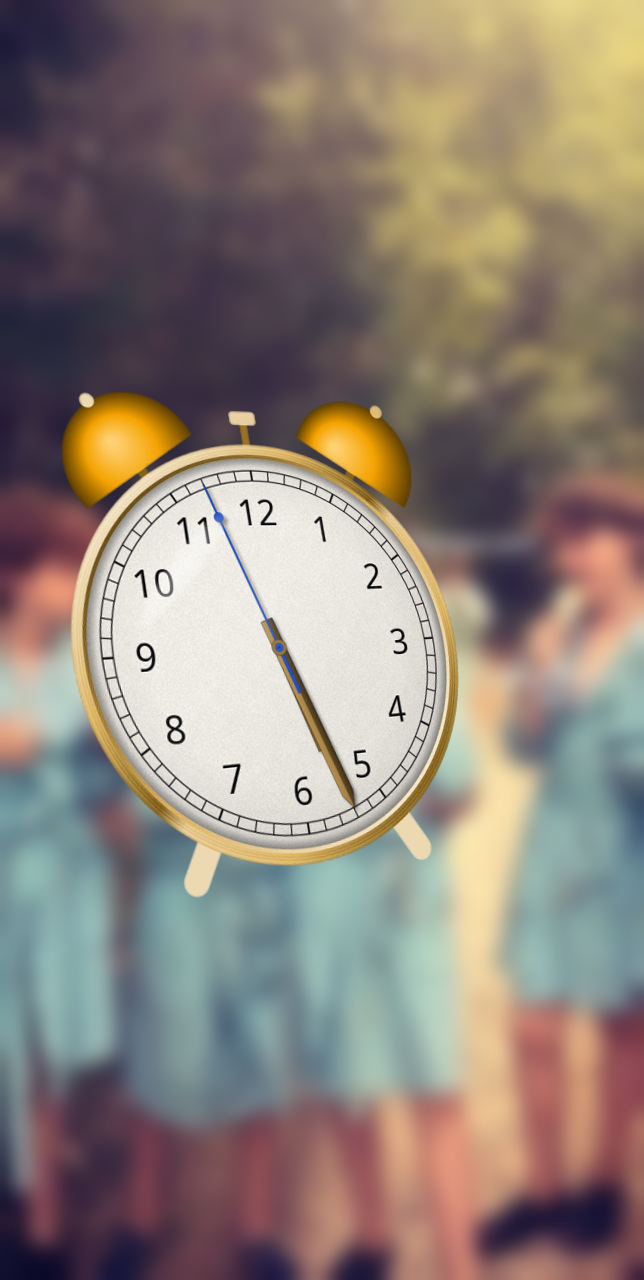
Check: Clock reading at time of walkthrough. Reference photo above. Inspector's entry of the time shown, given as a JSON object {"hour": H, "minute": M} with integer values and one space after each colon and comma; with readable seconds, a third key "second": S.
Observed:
{"hour": 5, "minute": 26, "second": 57}
